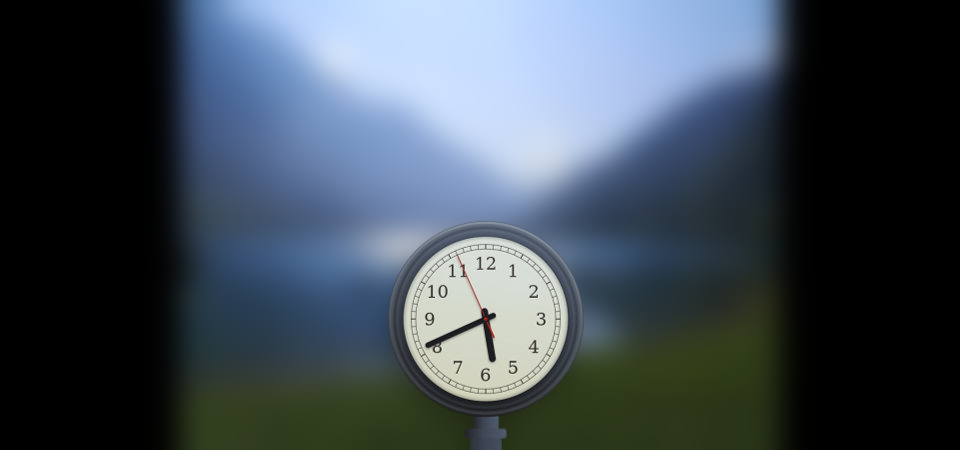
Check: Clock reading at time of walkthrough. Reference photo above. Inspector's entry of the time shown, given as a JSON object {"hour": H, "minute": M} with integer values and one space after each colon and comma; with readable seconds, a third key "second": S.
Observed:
{"hour": 5, "minute": 40, "second": 56}
